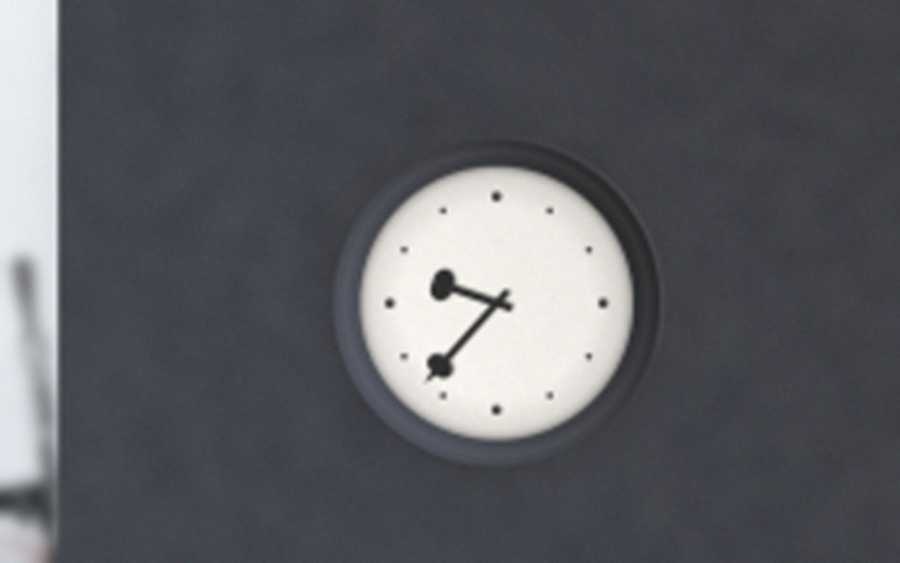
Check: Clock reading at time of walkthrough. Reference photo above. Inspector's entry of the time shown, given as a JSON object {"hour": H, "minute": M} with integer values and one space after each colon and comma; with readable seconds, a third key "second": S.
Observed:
{"hour": 9, "minute": 37}
